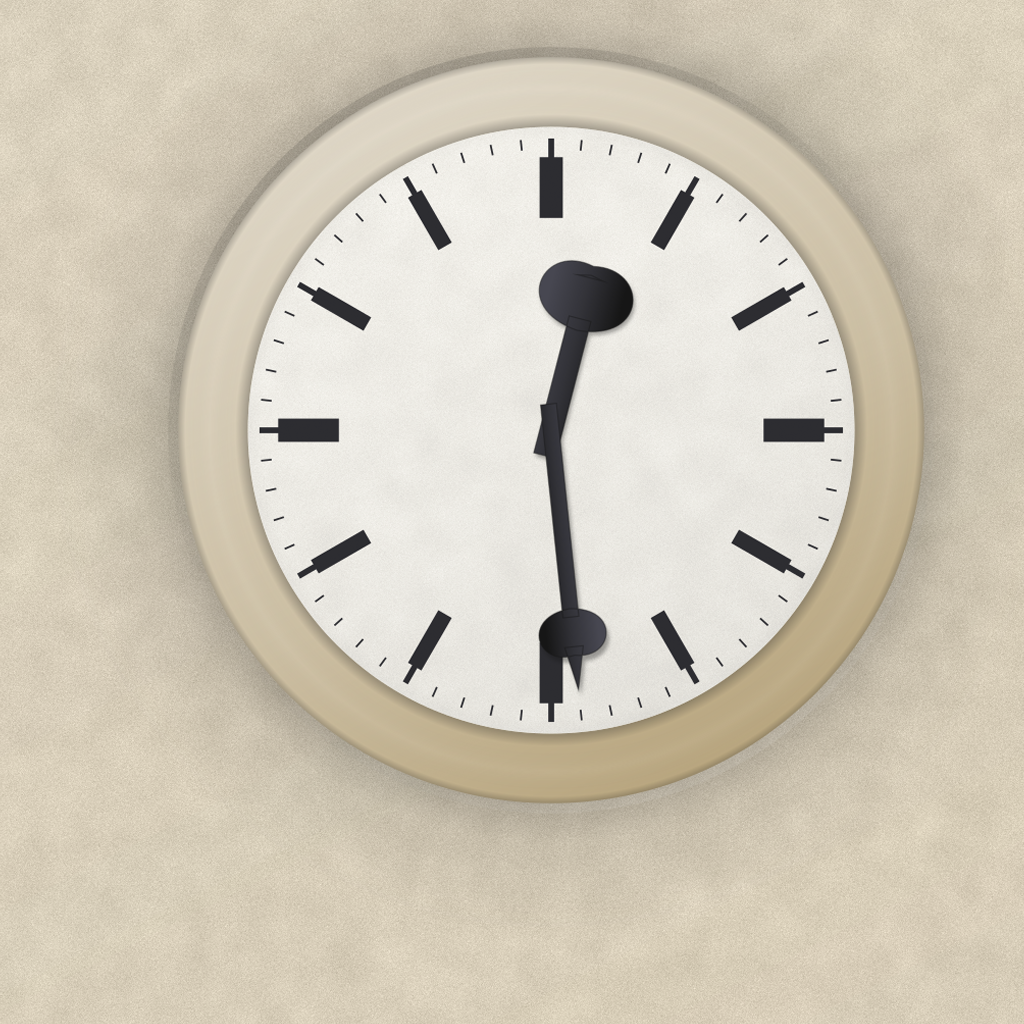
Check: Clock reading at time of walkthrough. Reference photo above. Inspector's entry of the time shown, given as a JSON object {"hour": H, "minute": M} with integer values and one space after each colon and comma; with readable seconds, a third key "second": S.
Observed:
{"hour": 12, "minute": 29}
